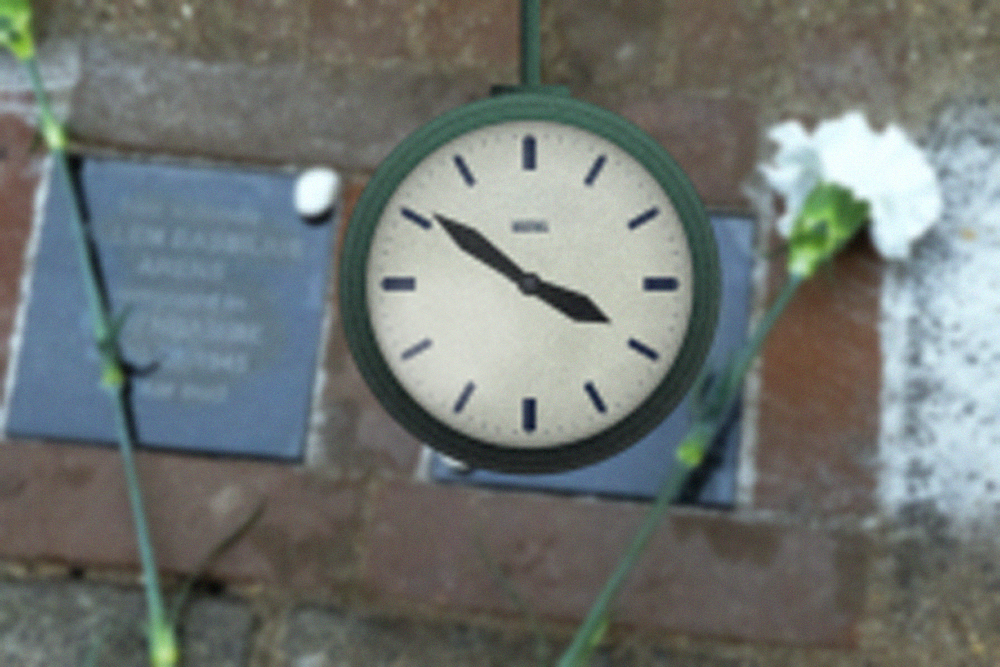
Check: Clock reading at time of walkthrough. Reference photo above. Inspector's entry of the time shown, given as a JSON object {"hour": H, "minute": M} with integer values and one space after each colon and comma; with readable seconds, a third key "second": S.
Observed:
{"hour": 3, "minute": 51}
